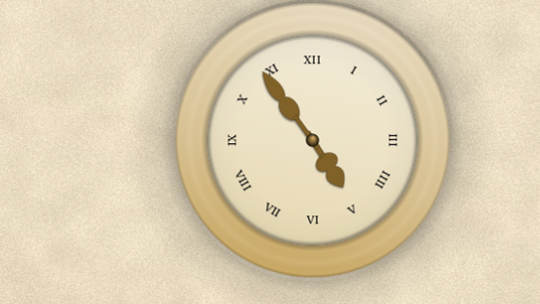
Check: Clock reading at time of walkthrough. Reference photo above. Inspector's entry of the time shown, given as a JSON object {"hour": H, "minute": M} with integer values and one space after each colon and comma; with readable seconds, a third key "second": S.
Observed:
{"hour": 4, "minute": 54}
